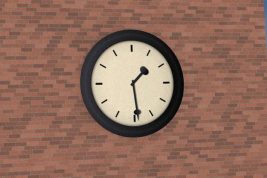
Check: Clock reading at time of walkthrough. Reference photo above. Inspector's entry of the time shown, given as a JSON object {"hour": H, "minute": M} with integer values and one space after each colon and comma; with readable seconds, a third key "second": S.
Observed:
{"hour": 1, "minute": 29}
